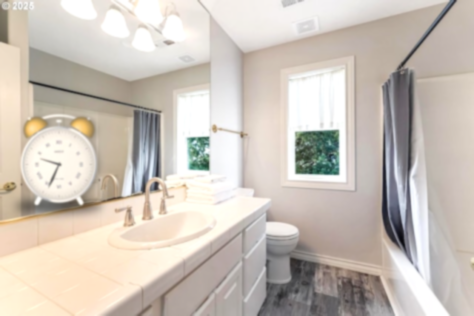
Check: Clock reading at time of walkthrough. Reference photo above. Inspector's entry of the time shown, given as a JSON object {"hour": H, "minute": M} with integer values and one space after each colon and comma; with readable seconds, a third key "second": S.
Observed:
{"hour": 9, "minute": 34}
